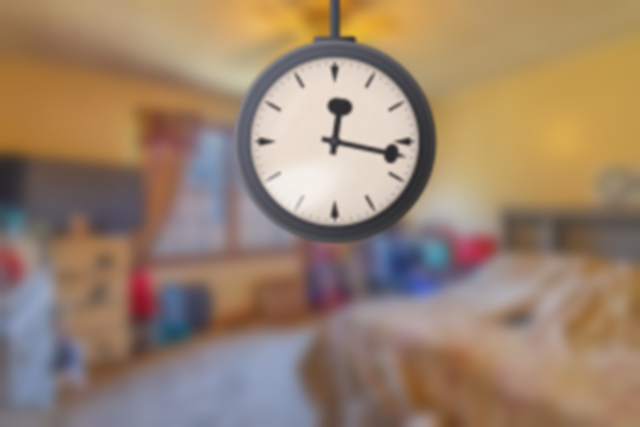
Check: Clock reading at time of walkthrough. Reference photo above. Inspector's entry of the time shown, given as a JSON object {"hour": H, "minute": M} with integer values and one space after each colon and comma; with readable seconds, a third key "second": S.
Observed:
{"hour": 12, "minute": 17}
